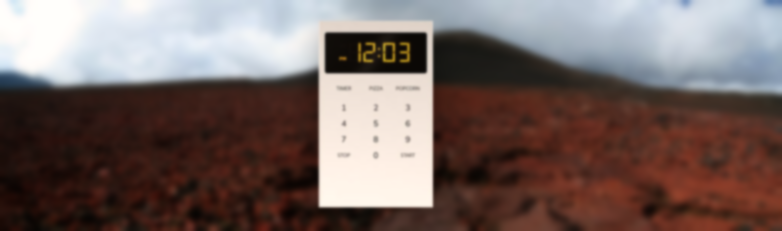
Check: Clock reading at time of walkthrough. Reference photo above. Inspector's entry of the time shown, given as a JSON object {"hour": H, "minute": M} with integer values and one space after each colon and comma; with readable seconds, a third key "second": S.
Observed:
{"hour": 12, "minute": 3}
